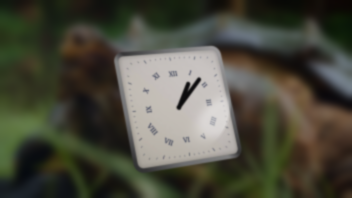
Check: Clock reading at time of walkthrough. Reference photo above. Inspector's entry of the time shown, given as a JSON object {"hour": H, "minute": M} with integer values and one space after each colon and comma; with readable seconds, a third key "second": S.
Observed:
{"hour": 1, "minute": 8}
